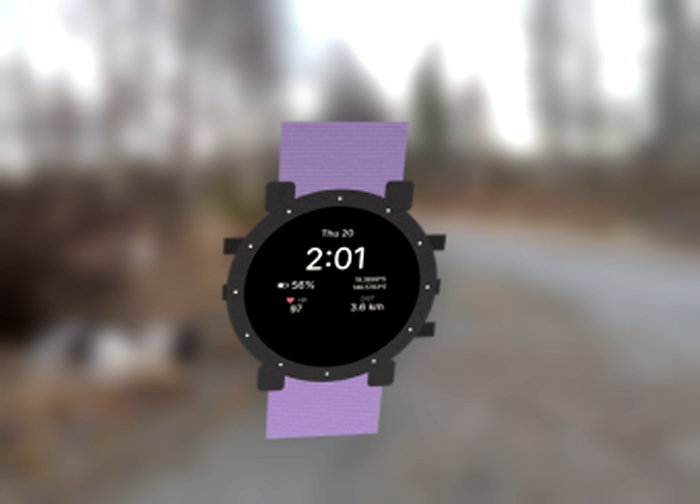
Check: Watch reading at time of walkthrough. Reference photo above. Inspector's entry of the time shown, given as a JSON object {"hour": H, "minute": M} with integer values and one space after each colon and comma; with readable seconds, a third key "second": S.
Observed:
{"hour": 2, "minute": 1}
